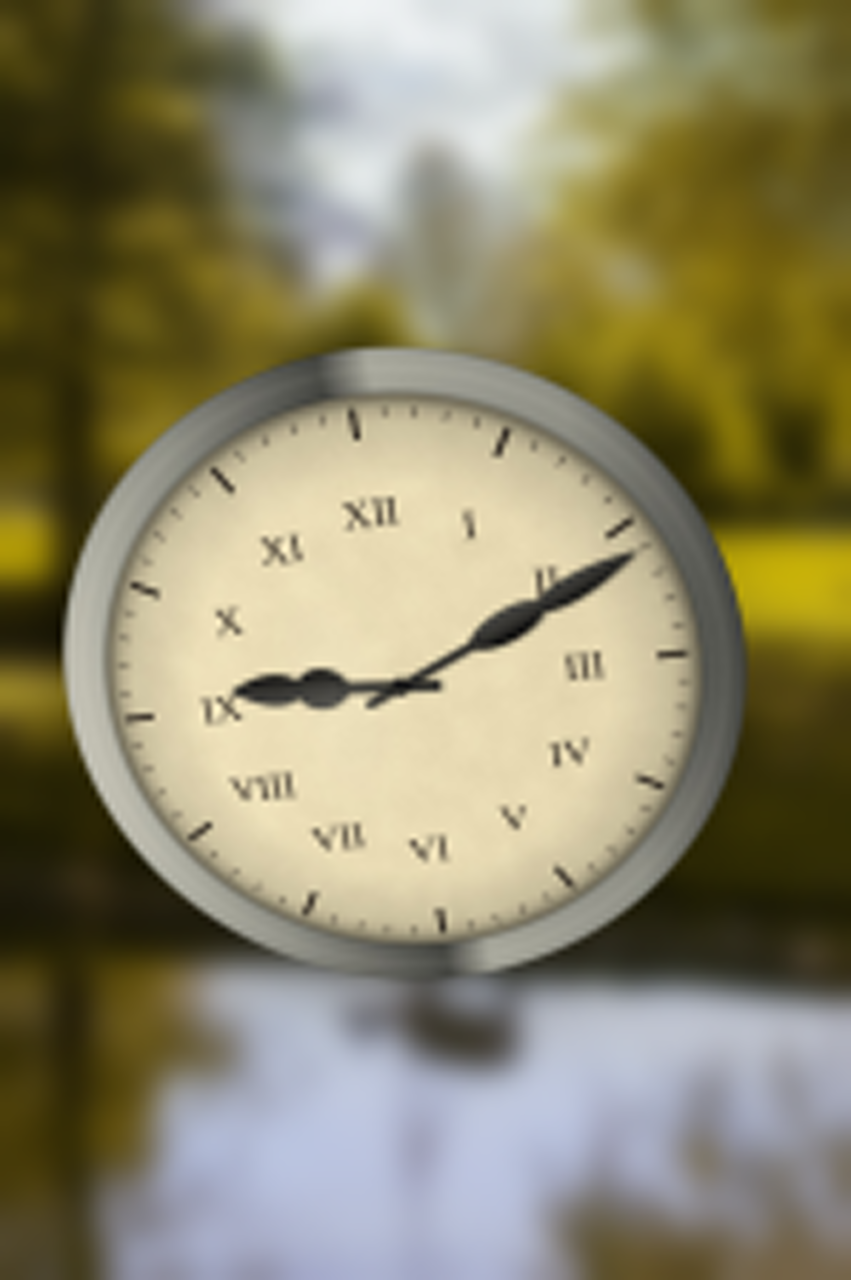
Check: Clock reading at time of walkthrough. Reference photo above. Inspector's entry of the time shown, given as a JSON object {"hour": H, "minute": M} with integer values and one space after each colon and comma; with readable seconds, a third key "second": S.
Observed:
{"hour": 9, "minute": 11}
